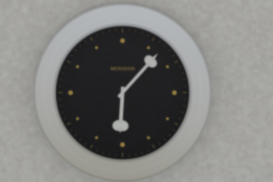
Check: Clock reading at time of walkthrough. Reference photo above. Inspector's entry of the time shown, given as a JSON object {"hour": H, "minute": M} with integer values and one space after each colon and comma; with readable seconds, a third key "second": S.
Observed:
{"hour": 6, "minute": 7}
